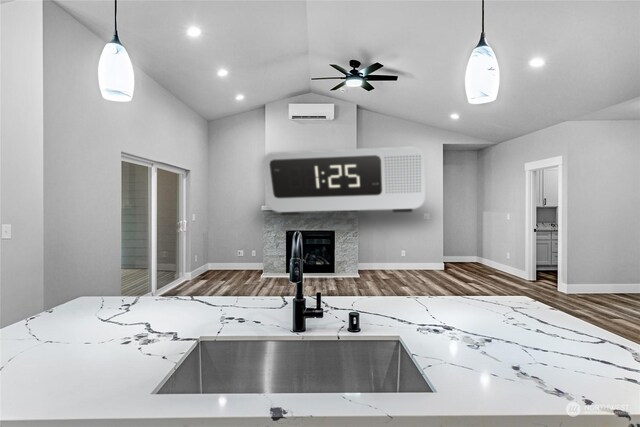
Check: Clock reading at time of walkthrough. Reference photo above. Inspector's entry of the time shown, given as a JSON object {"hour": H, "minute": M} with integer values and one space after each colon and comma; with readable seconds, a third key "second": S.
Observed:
{"hour": 1, "minute": 25}
